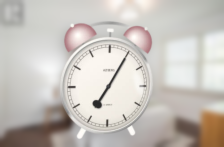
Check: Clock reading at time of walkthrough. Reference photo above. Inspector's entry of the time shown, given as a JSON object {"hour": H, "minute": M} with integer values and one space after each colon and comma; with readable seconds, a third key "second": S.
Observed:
{"hour": 7, "minute": 5}
